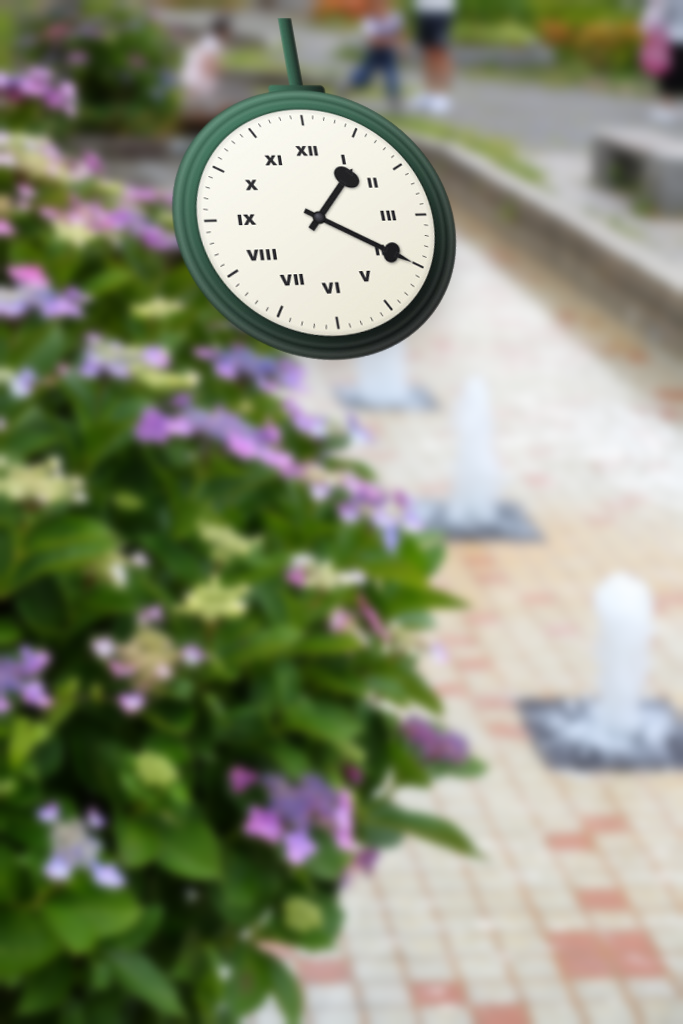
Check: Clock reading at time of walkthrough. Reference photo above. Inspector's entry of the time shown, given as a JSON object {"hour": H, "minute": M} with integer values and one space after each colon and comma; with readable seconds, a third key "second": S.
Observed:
{"hour": 1, "minute": 20}
